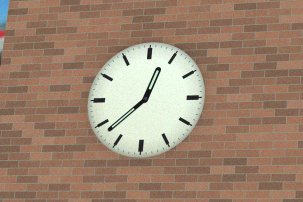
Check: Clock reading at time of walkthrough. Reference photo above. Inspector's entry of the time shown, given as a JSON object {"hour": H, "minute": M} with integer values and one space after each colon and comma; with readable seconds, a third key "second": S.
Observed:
{"hour": 12, "minute": 38}
